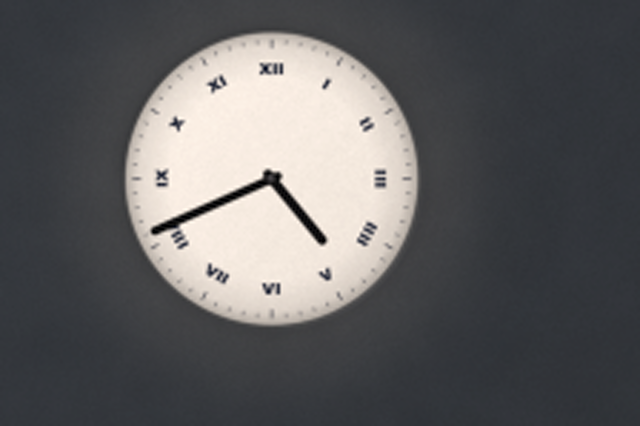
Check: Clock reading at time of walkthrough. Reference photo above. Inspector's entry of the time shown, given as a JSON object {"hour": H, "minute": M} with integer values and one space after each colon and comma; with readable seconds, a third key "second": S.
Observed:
{"hour": 4, "minute": 41}
